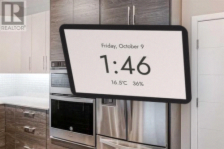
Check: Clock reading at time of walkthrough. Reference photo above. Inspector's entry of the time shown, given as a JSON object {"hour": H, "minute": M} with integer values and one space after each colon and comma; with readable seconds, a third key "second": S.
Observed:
{"hour": 1, "minute": 46}
